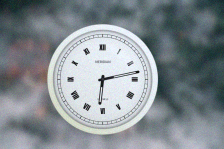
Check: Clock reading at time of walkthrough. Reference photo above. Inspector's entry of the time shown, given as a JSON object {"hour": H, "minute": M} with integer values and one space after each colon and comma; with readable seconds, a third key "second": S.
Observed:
{"hour": 6, "minute": 13}
